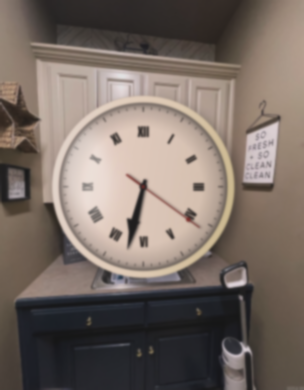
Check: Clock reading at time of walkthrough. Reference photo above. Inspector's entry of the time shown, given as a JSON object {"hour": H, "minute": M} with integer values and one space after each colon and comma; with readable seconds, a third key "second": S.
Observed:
{"hour": 6, "minute": 32, "second": 21}
